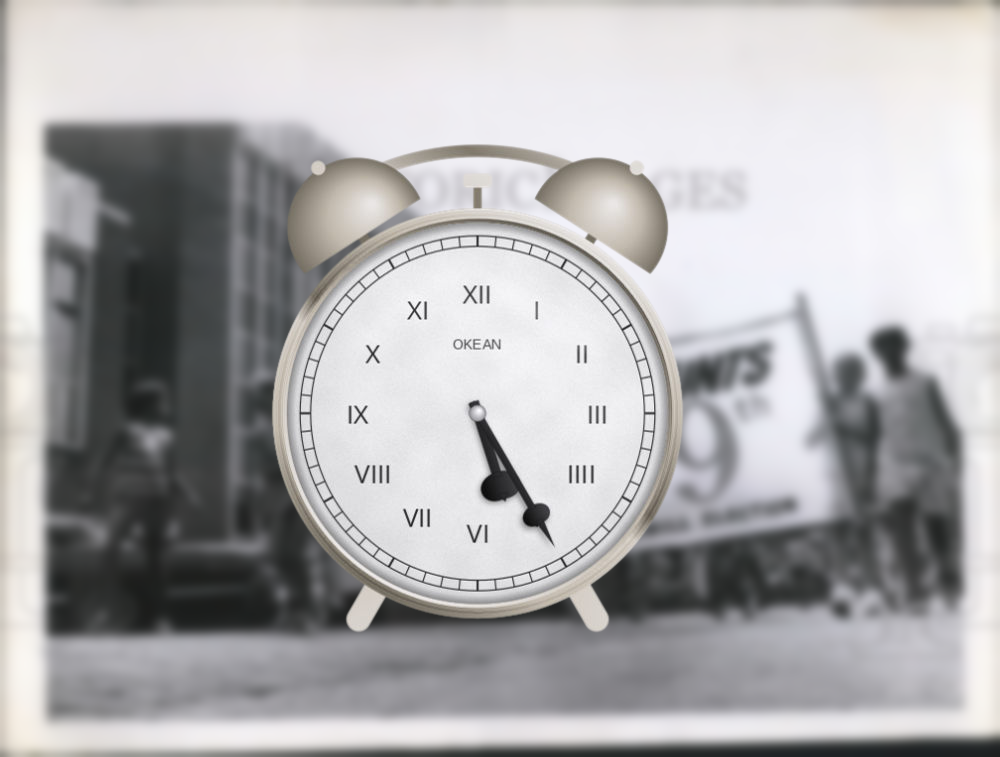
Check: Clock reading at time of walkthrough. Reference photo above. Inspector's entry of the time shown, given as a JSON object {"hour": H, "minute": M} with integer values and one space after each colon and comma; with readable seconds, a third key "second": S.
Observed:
{"hour": 5, "minute": 25}
